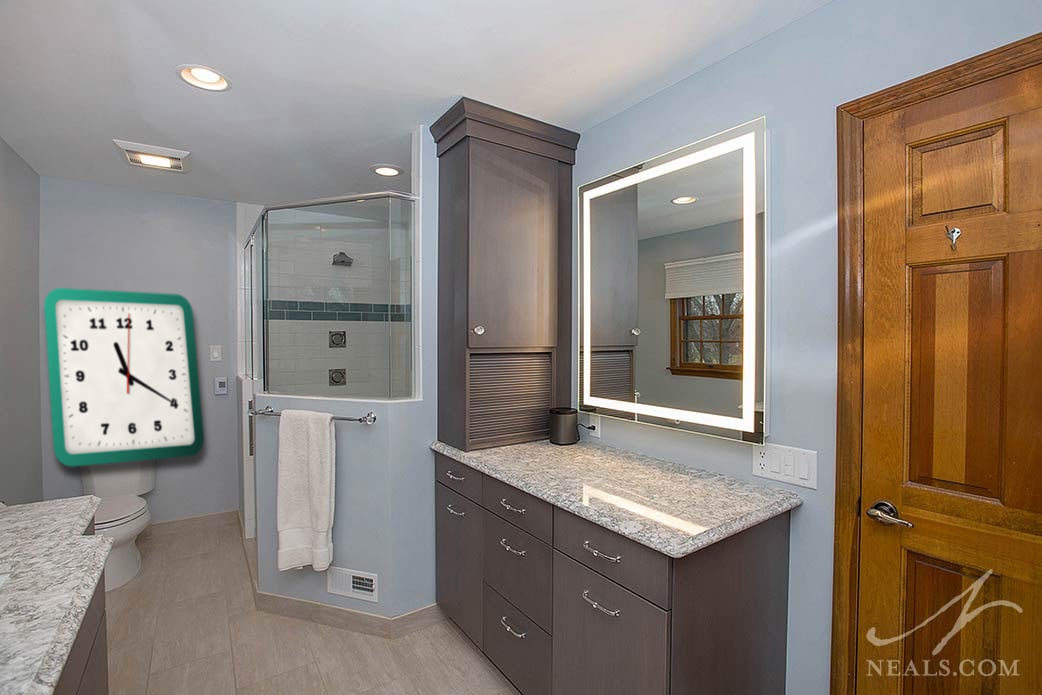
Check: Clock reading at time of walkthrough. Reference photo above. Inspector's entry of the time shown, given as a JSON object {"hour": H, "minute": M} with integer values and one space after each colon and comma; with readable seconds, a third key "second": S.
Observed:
{"hour": 11, "minute": 20, "second": 1}
